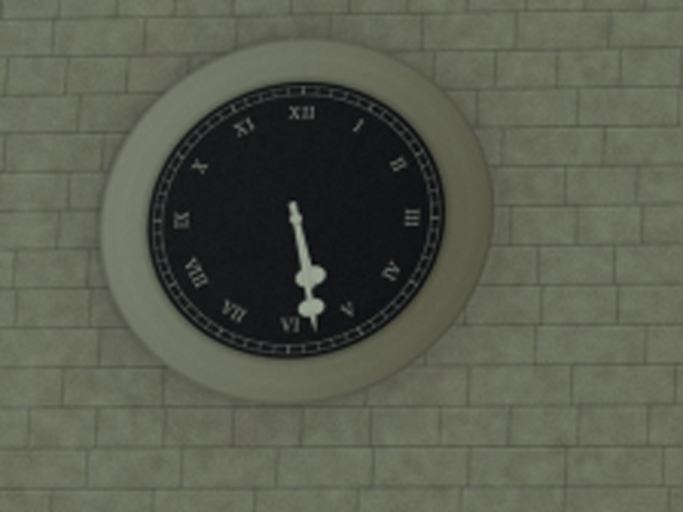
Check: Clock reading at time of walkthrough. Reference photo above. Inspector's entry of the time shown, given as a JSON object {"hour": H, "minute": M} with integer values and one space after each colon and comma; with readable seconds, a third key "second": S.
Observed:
{"hour": 5, "minute": 28}
